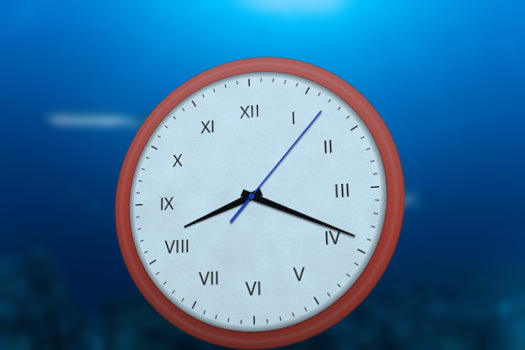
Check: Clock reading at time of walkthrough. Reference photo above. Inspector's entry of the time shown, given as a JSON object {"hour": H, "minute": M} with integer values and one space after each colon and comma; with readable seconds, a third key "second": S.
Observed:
{"hour": 8, "minute": 19, "second": 7}
